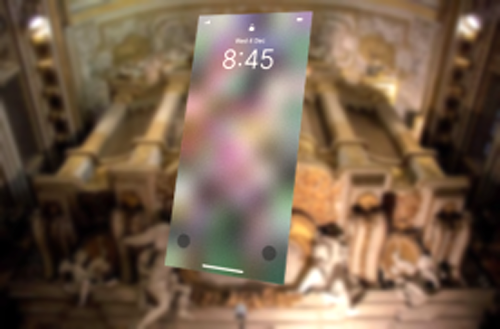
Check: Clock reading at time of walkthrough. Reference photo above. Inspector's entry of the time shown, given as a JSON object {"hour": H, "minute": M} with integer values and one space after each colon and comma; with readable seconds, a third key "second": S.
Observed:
{"hour": 8, "minute": 45}
